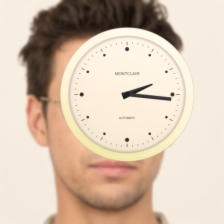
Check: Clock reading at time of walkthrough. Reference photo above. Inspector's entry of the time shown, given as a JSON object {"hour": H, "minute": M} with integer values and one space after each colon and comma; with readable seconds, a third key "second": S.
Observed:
{"hour": 2, "minute": 16}
